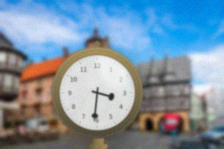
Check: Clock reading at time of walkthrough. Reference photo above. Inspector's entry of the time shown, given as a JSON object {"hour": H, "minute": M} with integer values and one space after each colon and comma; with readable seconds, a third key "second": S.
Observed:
{"hour": 3, "minute": 31}
